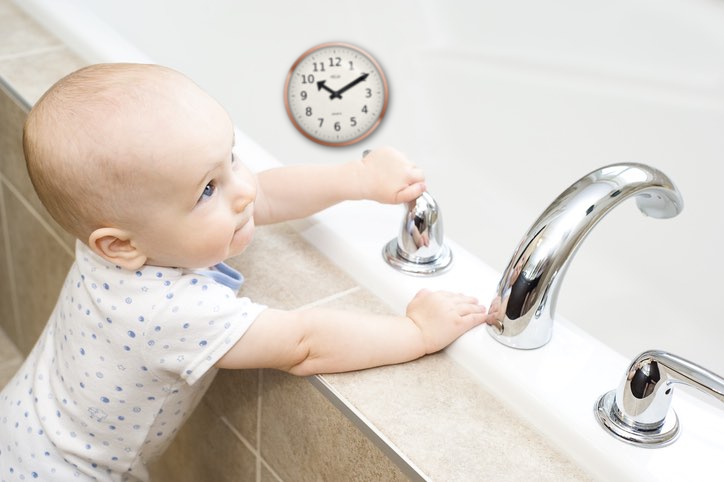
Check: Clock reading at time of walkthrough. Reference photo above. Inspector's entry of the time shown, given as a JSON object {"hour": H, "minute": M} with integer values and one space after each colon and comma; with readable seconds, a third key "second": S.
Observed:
{"hour": 10, "minute": 10}
